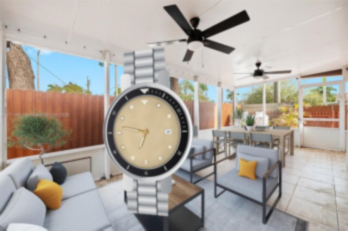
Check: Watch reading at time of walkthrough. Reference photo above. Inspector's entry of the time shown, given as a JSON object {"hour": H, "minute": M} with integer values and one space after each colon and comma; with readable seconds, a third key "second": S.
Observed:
{"hour": 6, "minute": 47}
